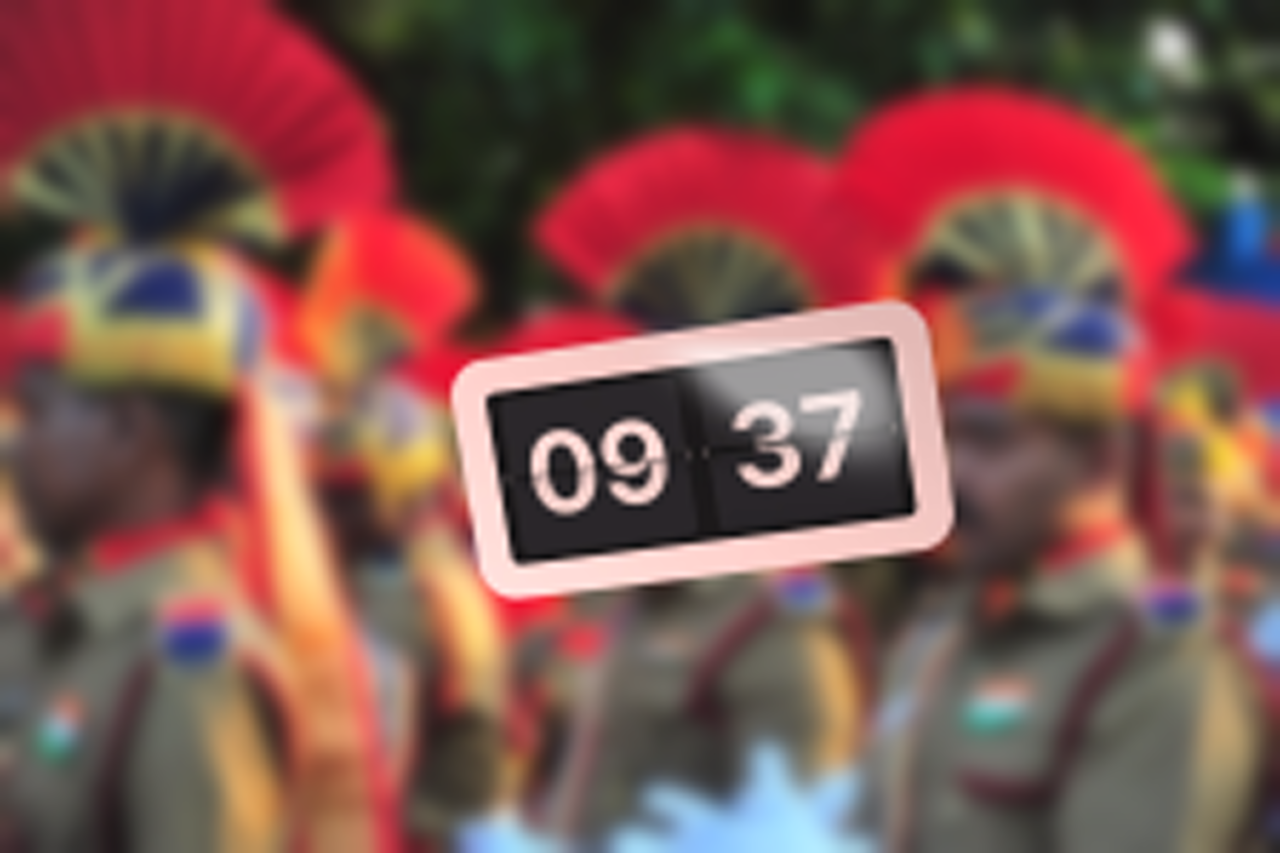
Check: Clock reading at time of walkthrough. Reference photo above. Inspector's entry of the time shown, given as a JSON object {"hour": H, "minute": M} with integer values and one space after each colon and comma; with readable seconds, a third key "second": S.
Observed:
{"hour": 9, "minute": 37}
